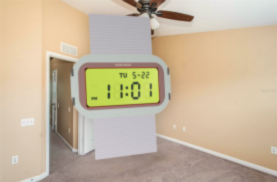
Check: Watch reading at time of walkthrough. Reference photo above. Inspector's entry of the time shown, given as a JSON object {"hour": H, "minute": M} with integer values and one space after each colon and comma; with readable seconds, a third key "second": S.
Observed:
{"hour": 11, "minute": 1}
